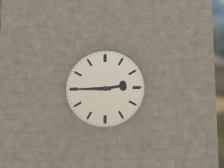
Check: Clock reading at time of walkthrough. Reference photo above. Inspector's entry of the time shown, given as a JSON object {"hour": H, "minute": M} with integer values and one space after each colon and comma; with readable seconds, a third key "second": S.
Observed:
{"hour": 2, "minute": 45}
